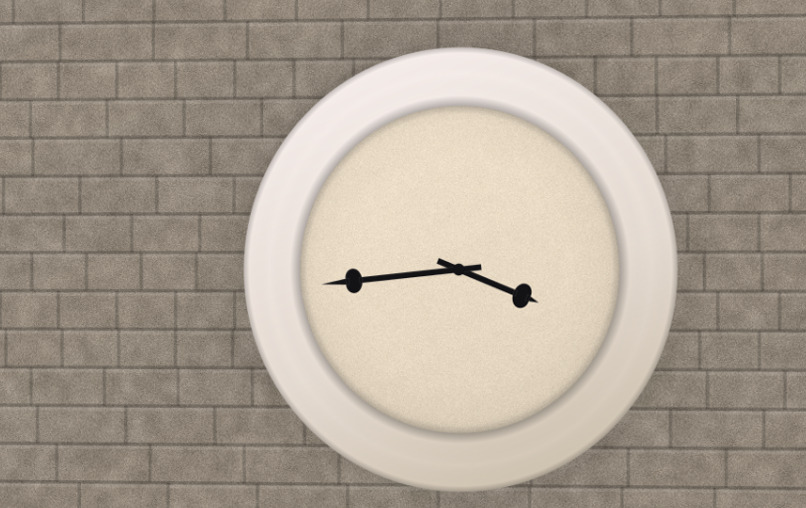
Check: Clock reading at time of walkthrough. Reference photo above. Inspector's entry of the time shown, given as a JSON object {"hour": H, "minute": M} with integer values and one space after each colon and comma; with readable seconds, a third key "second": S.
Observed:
{"hour": 3, "minute": 44}
